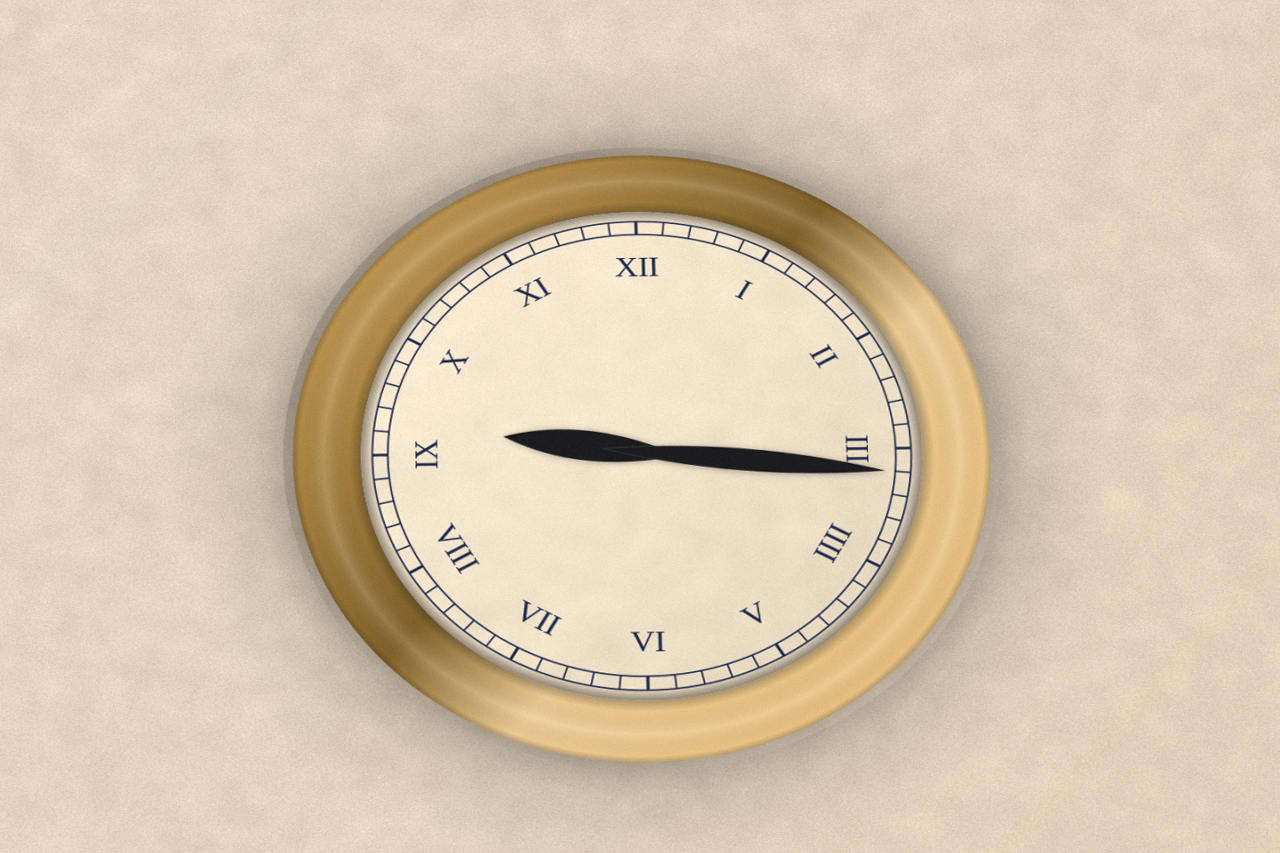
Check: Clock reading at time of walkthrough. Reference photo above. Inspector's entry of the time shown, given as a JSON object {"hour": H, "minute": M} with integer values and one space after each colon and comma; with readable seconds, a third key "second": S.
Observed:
{"hour": 9, "minute": 16}
